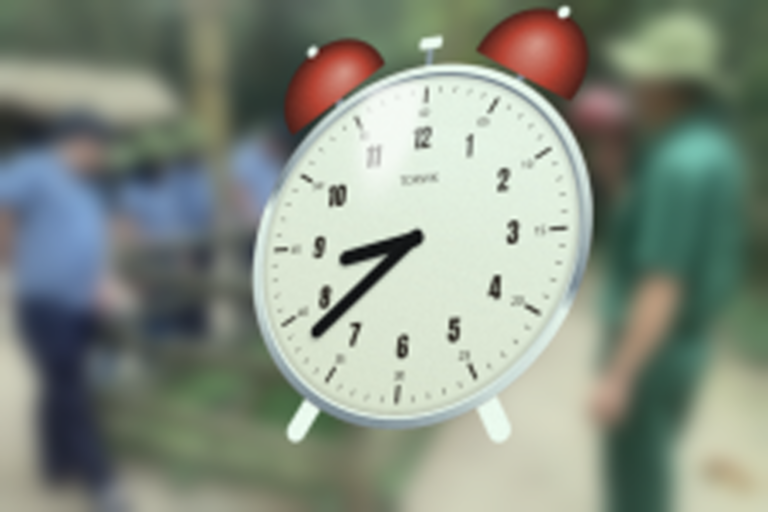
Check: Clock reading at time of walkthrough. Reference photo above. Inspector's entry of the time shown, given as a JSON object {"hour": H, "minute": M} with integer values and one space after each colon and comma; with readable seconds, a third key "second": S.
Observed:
{"hour": 8, "minute": 38}
